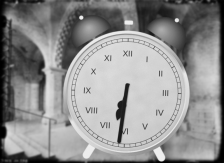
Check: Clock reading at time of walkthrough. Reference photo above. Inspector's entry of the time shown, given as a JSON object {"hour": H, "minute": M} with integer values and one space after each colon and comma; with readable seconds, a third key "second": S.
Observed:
{"hour": 6, "minute": 31}
